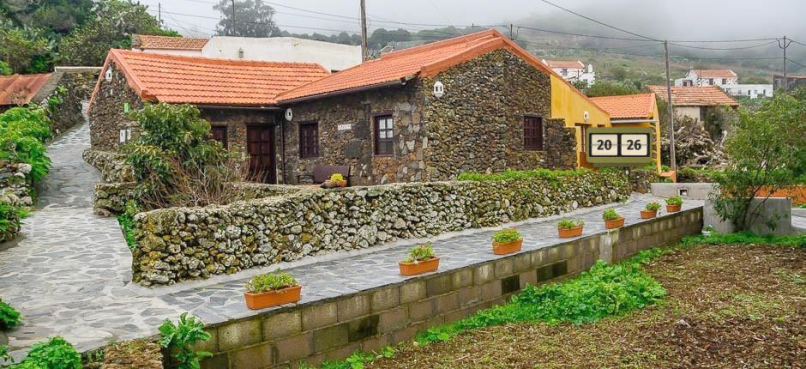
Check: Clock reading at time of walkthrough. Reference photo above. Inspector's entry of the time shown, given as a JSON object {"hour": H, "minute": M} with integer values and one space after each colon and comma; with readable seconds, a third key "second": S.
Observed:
{"hour": 20, "minute": 26}
